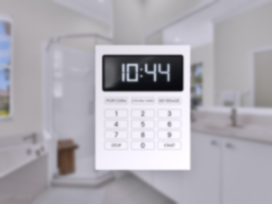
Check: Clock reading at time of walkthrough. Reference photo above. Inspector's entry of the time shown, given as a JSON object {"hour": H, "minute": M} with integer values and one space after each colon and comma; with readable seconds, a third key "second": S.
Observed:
{"hour": 10, "minute": 44}
